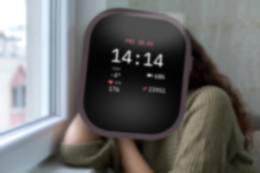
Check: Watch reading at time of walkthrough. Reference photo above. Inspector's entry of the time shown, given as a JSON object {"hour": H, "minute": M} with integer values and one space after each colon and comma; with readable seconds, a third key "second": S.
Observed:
{"hour": 14, "minute": 14}
